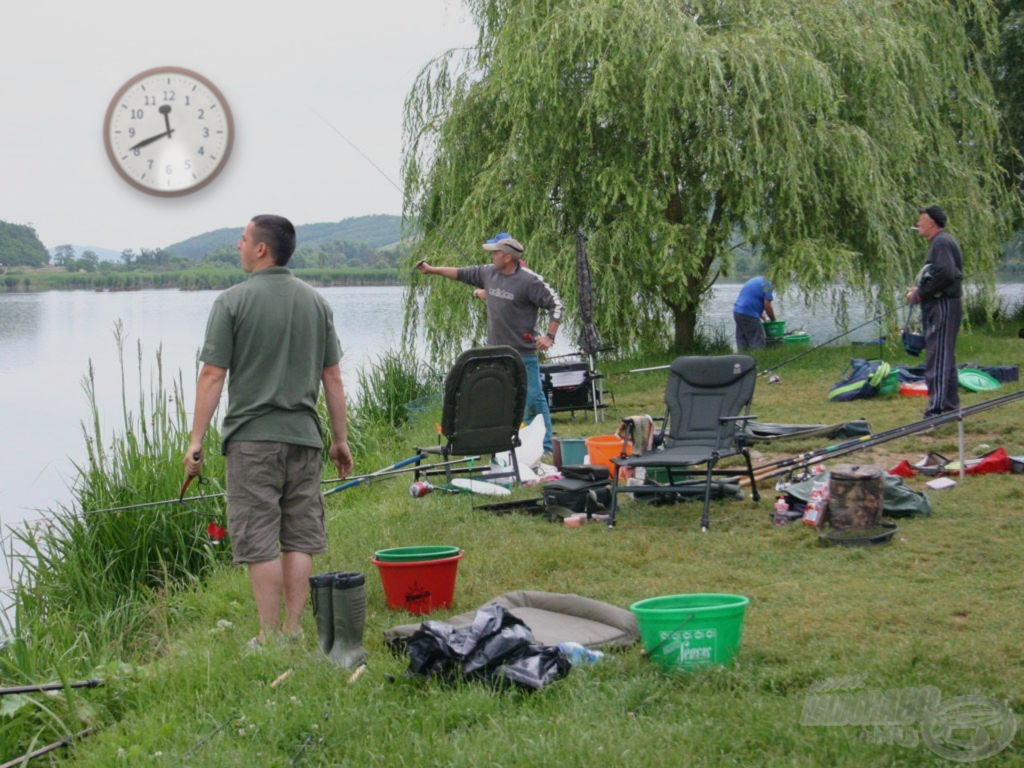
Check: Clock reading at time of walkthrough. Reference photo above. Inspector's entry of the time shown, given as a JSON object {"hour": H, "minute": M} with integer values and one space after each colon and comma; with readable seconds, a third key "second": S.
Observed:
{"hour": 11, "minute": 41}
